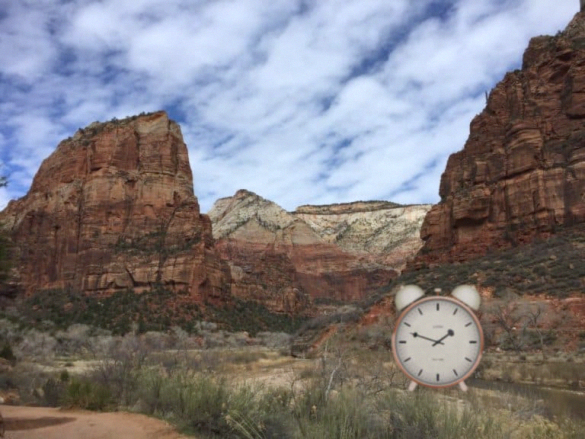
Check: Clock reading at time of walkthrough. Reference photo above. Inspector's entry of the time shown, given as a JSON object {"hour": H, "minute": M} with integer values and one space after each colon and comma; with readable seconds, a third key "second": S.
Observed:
{"hour": 1, "minute": 48}
